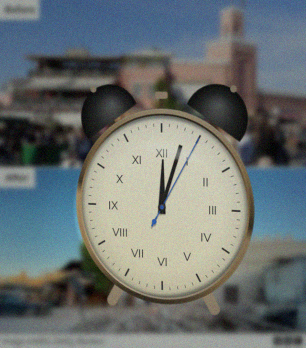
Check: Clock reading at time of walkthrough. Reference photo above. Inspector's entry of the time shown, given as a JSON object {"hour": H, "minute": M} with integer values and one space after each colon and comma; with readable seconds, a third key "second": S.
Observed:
{"hour": 12, "minute": 3, "second": 5}
